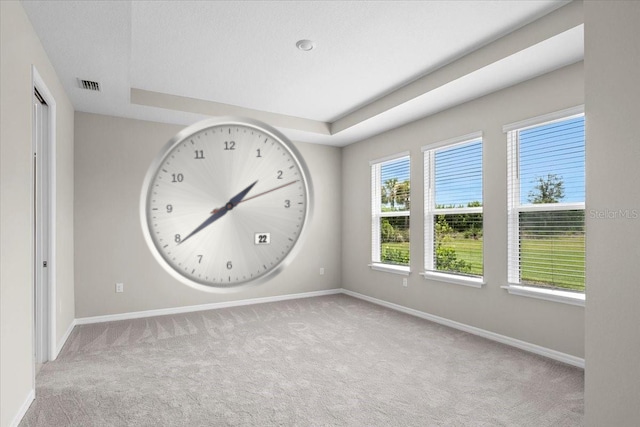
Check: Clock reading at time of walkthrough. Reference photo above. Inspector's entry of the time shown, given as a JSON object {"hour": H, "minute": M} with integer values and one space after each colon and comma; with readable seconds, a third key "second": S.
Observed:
{"hour": 1, "minute": 39, "second": 12}
